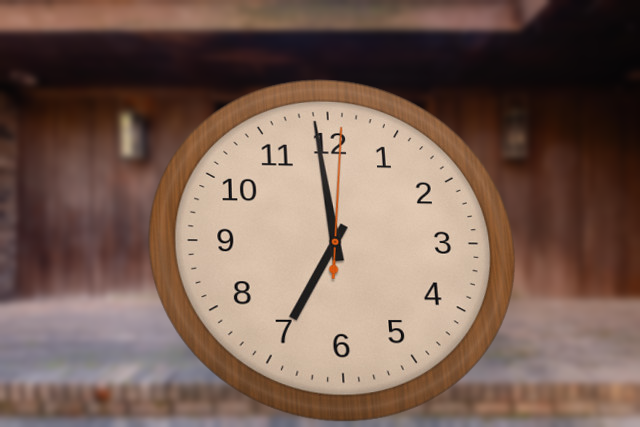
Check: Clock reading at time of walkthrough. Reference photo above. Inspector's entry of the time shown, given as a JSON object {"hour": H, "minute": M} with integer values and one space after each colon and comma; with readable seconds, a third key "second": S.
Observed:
{"hour": 6, "minute": 59, "second": 1}
